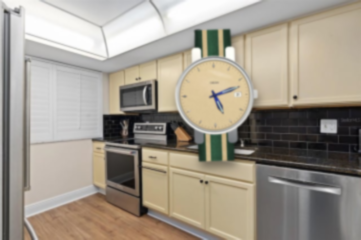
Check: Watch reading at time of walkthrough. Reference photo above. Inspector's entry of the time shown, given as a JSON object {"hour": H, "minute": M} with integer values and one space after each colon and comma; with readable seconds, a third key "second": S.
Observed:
{"hour": 5, "minute": 12}
